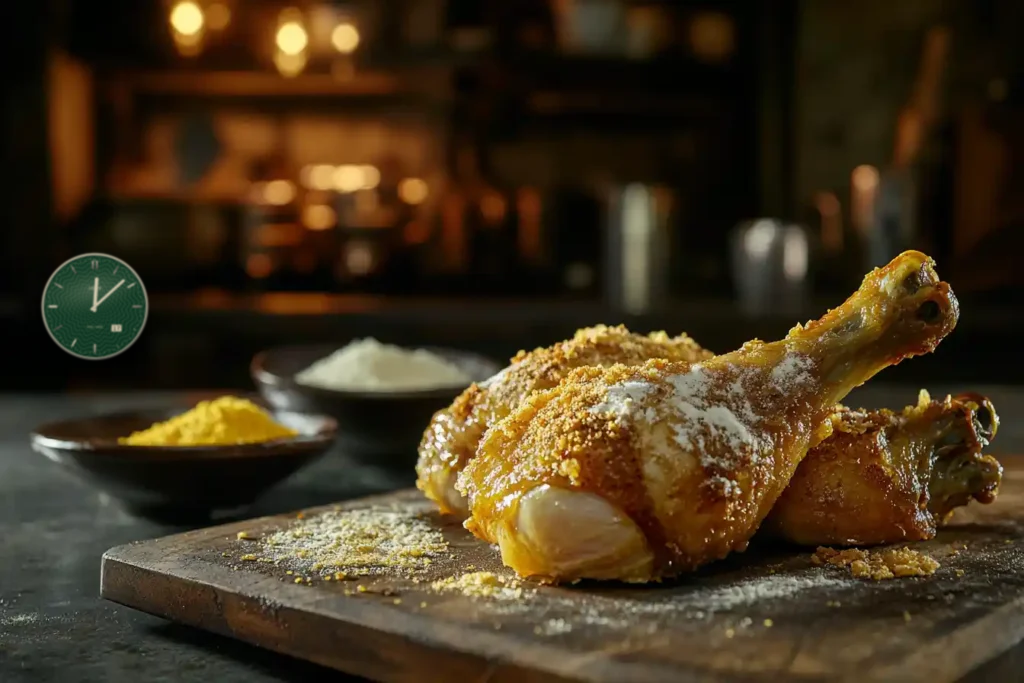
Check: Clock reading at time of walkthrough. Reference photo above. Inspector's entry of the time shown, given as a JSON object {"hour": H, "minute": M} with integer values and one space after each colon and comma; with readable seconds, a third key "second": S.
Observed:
{"hour": 12, "minute": 8}
